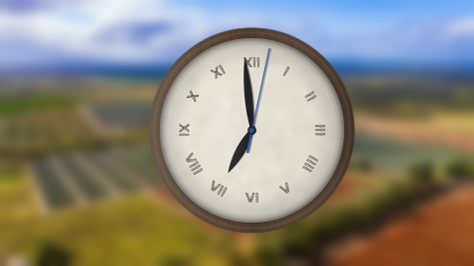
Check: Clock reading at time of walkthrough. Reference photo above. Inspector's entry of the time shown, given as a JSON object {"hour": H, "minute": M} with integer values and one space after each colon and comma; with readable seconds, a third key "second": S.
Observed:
{"hour": 6, "minute": 59, "second": 2}
